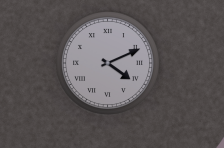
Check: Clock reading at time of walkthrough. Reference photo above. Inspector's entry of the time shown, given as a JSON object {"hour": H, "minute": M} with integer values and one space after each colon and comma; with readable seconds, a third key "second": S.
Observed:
{"hour": 4, "minute": 11}
